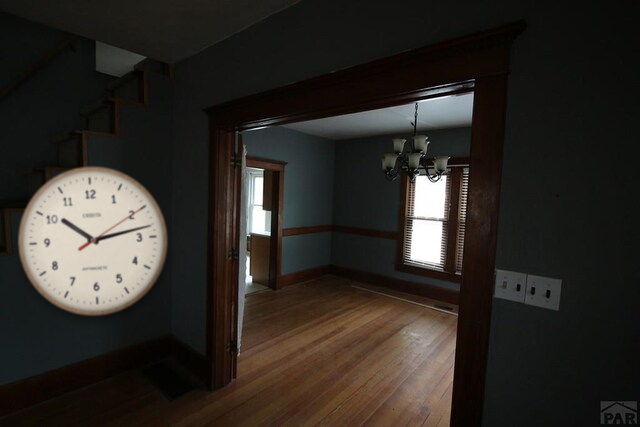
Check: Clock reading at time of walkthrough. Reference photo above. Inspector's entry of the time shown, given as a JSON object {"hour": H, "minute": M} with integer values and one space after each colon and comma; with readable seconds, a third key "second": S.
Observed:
{"hour": 10, "minute": 13, "second": 10}
